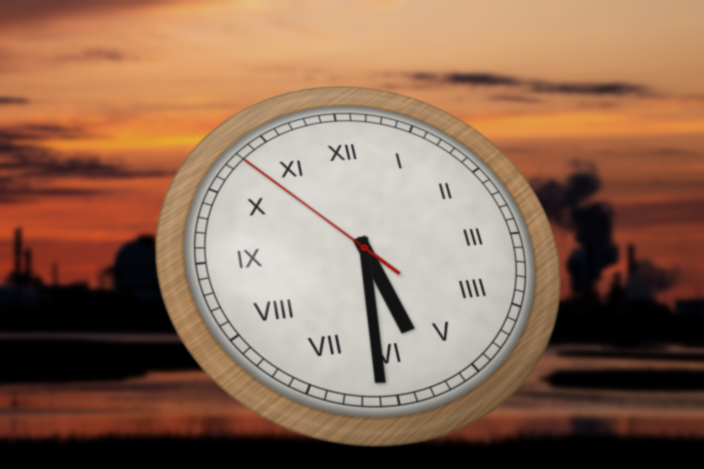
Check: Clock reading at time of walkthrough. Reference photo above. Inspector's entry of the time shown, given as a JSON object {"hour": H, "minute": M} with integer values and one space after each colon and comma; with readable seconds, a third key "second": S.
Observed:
{"hour": 5, "minute": 30, "second": 53}
